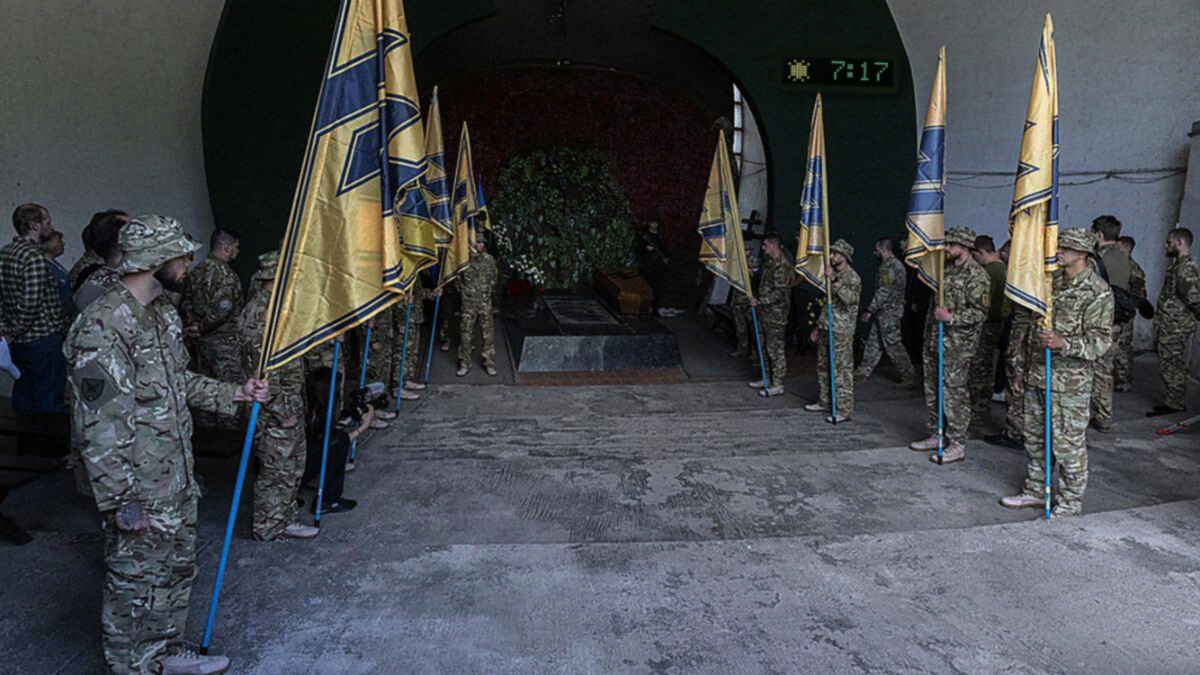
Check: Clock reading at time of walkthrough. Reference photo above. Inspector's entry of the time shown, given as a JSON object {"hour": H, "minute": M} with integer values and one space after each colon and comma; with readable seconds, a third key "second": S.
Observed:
{"hour": 7, "minute": 17}
